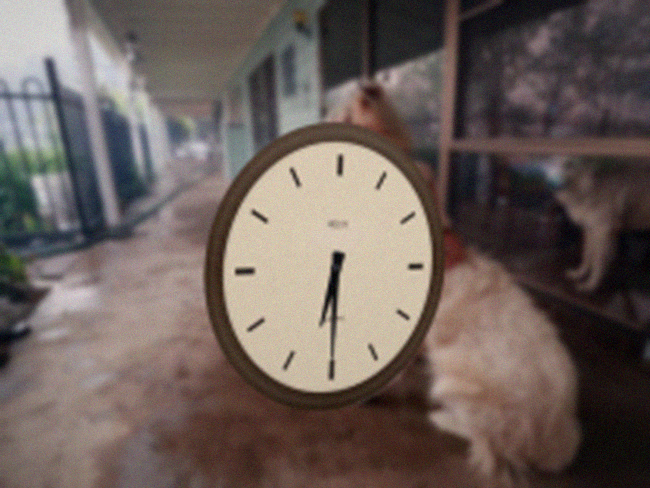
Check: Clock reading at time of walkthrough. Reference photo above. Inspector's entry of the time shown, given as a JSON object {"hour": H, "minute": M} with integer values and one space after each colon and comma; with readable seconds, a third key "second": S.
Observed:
{"hour": 6, "minute": 30}
